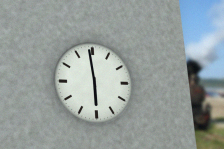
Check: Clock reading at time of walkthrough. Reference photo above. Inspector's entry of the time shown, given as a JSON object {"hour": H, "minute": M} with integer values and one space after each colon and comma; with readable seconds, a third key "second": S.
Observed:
{"hour": 5, "minute": 59}
